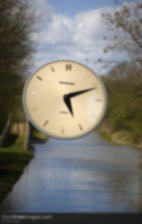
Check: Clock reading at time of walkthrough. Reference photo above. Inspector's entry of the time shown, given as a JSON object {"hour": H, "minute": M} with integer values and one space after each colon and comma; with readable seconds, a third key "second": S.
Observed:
{"hour": 5, "minute": 11}
